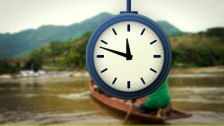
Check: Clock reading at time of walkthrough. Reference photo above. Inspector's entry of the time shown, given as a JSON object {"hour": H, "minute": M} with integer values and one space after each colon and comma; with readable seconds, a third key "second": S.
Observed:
{"hour": 11, "minute": 48}
